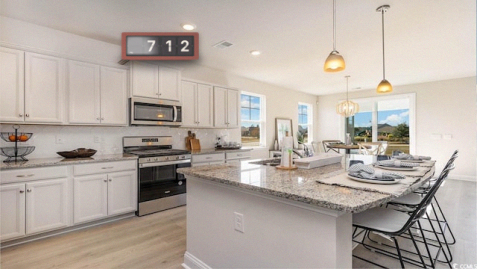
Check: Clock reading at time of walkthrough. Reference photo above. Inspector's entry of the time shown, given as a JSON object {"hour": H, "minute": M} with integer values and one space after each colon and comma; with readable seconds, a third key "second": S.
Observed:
{"hour": 7, "minute": 12}
